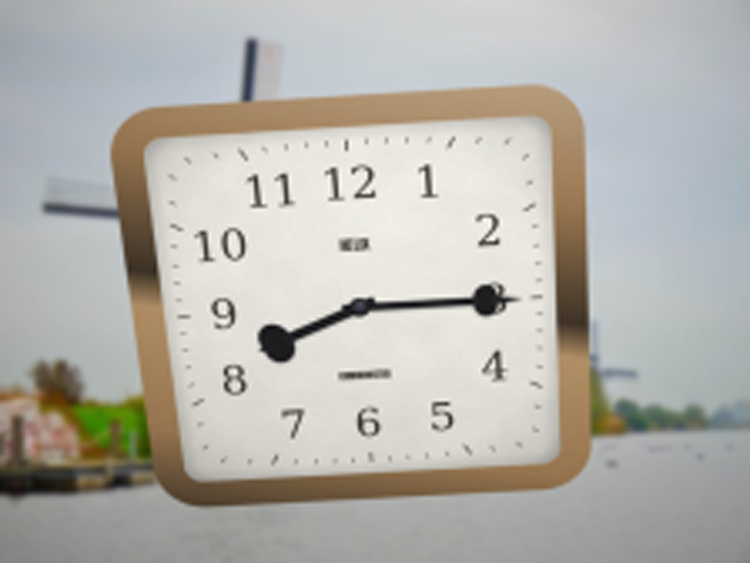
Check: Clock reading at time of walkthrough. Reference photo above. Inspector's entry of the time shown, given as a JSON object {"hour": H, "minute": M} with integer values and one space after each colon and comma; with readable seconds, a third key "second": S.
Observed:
{"hour": 8, "minute": 15}
